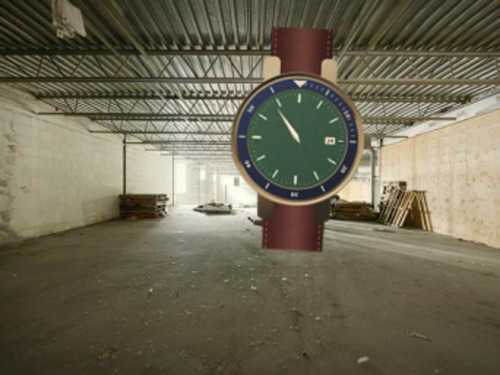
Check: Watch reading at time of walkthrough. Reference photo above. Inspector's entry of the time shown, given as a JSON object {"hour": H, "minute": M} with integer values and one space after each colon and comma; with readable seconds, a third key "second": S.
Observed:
{"hour": 10, "minute": 54}
